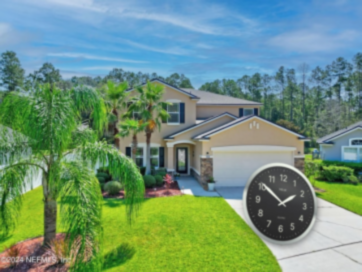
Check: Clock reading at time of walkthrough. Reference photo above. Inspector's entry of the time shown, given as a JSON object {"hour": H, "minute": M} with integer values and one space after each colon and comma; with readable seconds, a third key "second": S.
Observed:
{"hour": 1, "minute": 51}
